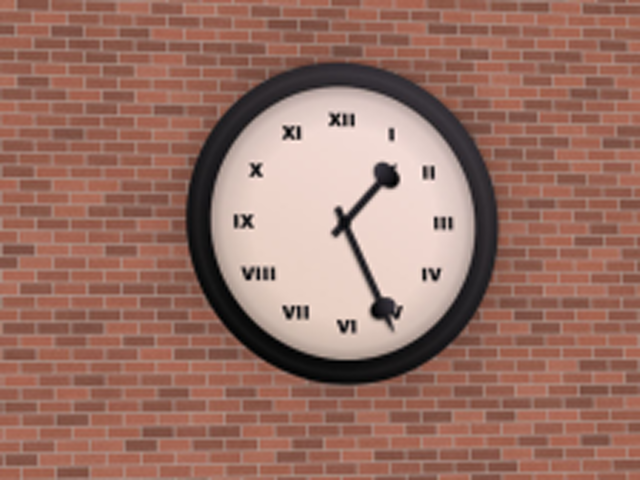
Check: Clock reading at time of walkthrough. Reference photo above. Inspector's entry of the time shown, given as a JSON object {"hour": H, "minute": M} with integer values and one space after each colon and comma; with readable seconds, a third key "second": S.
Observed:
{"hour": 1, "minute": 26}
